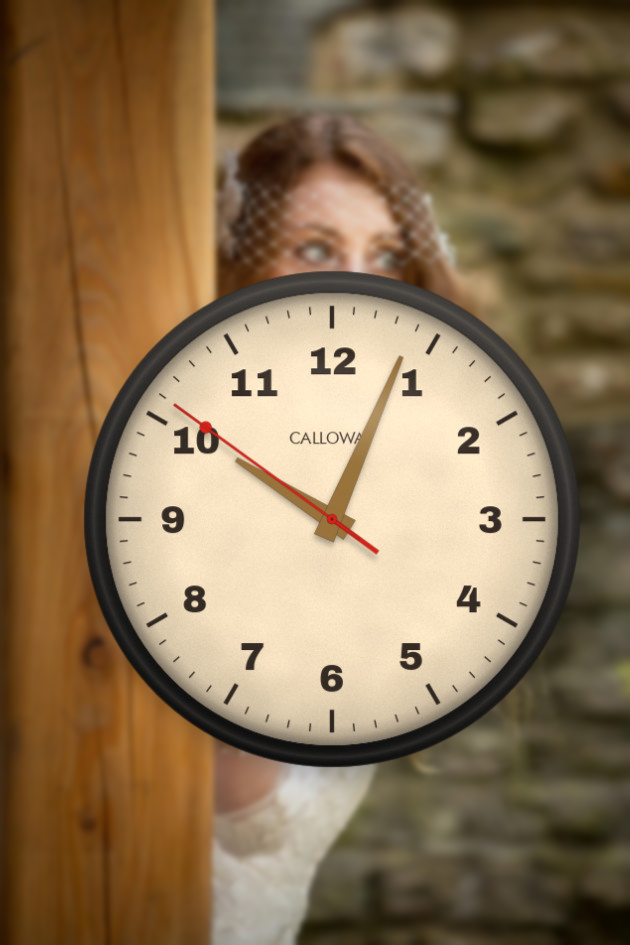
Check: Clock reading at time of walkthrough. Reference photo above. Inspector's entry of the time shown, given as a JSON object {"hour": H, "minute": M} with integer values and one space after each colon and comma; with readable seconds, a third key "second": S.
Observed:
{"hour": 10, "minute": 3, "second": 51}
